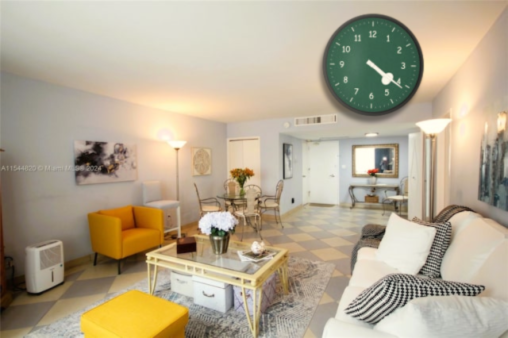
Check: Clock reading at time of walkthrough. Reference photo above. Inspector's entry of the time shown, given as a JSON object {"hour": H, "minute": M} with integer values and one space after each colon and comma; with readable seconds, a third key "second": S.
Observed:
{"hour": 4, "minute": 21}
